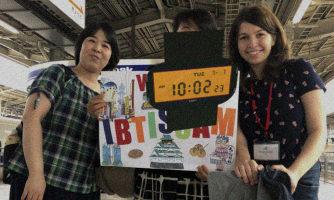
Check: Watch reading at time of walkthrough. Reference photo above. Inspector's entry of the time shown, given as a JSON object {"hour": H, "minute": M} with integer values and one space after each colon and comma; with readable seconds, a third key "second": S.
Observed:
{"hour": 10, "minute": 2, "second": 23}
